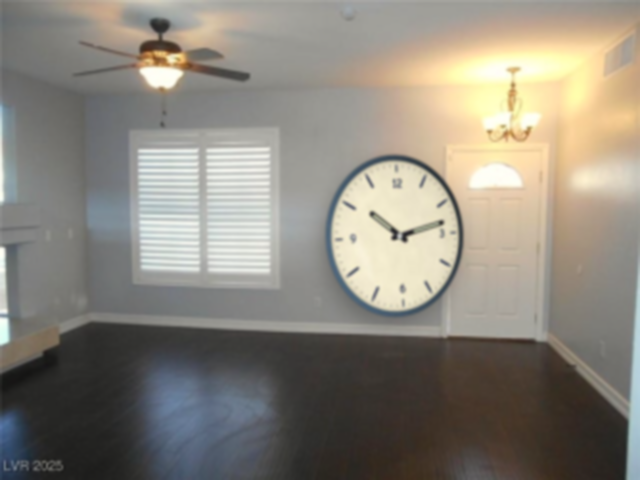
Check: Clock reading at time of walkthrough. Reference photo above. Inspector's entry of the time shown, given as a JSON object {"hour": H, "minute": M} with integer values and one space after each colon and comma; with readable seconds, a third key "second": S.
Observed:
{"hour": 10, "minute": 13}
